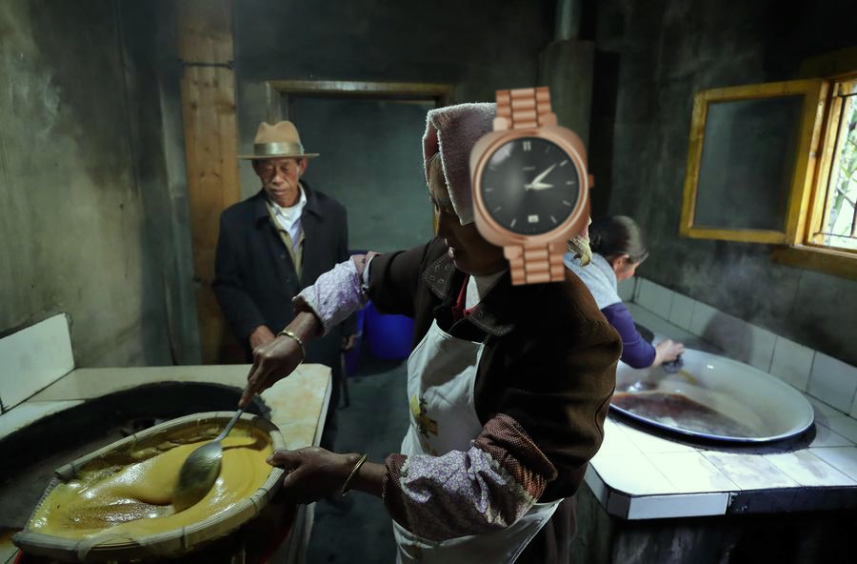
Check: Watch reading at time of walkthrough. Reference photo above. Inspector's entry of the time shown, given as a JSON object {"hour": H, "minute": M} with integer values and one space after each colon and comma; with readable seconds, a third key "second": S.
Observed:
{"hour": 3, "minute": 9}
